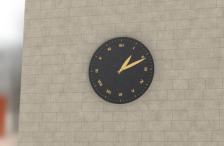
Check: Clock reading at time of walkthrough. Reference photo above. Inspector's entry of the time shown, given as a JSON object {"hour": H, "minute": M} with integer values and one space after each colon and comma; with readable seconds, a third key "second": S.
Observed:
{"hour": 1, "minute": 11}
